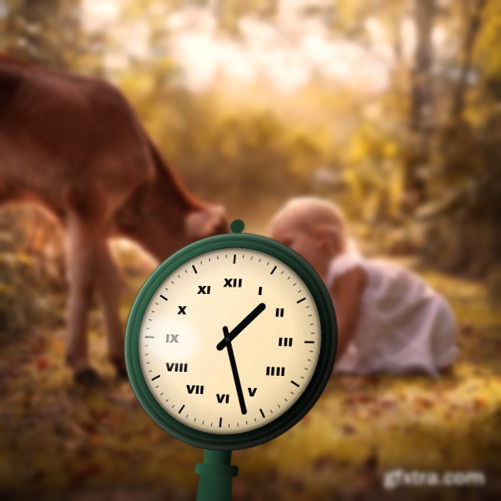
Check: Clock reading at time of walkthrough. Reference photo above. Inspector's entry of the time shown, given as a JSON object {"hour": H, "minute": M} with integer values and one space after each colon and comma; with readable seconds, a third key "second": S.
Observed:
{"hour": 1, "minute": 27}
